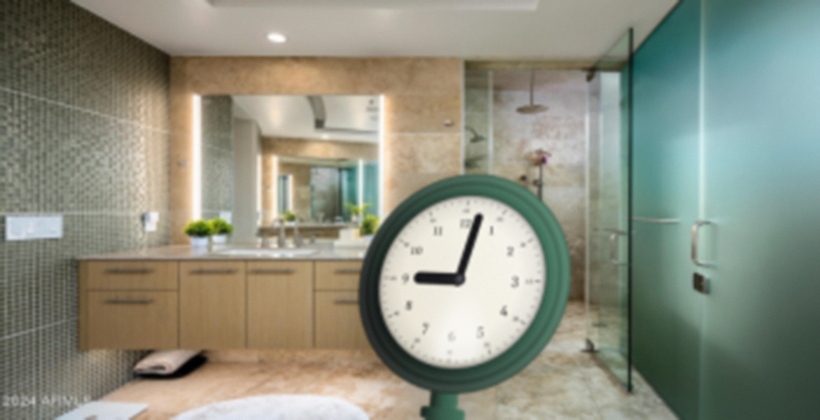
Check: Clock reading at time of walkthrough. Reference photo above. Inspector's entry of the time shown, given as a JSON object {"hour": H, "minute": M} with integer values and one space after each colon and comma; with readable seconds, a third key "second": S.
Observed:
{"hour": 9, "minute": 2}
